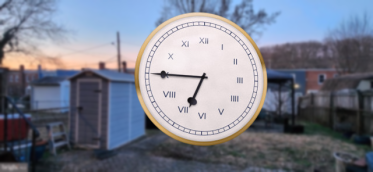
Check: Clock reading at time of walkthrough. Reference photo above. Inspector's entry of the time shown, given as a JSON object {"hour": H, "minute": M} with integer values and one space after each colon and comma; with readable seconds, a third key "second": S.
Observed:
{"hour": 6, "minute": 45}
